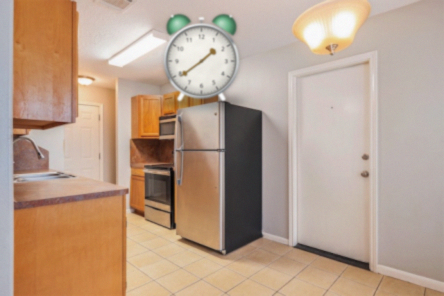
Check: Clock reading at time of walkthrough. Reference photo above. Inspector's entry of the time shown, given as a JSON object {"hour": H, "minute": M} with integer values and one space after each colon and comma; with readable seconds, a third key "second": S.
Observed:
{"hour": 1, "minute": 39}
